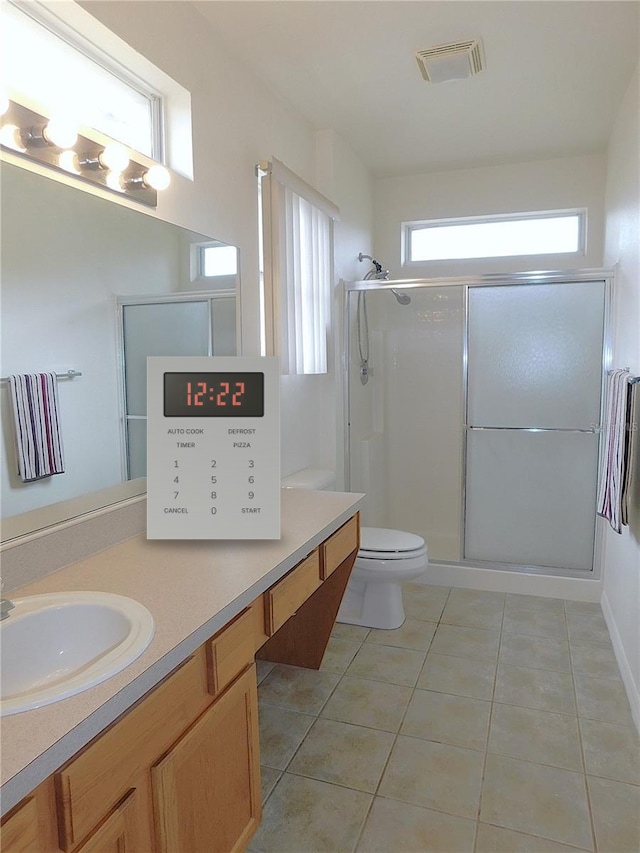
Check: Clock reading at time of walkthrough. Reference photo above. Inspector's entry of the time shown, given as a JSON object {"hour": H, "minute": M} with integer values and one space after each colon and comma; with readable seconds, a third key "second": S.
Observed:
{"hour": 12, "minute": 22}
